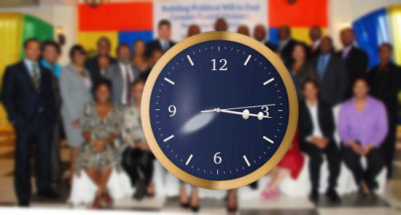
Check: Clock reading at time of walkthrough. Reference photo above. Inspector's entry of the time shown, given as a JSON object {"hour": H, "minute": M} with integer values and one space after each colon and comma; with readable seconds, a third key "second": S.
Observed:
{"hour": 3, "minute": 16, "second": 14}
